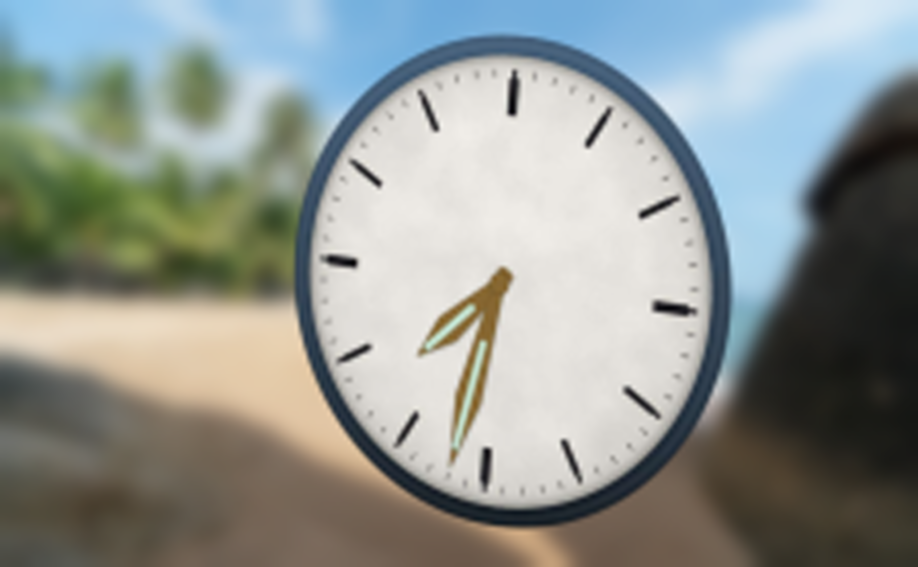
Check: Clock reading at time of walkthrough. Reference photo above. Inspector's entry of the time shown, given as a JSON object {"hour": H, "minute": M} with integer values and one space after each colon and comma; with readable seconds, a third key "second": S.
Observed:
{"hour": 7, "minute": 32}
